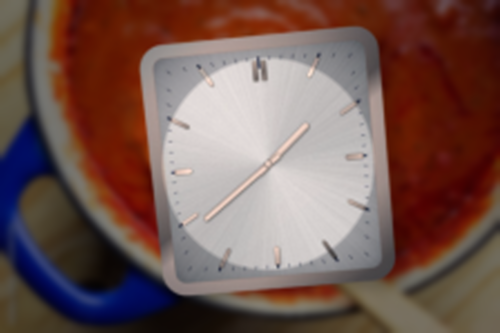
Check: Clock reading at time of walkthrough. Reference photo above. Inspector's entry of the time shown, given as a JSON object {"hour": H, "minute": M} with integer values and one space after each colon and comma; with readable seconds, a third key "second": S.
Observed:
{"hour": 1, "minute": 39}
